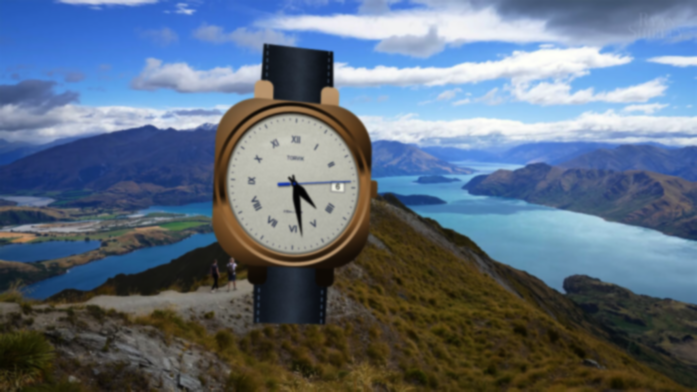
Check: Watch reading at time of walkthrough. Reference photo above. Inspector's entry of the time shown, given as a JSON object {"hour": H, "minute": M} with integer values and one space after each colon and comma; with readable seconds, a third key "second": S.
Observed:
{"hour": 4, "minute": 28, "second": 14}
